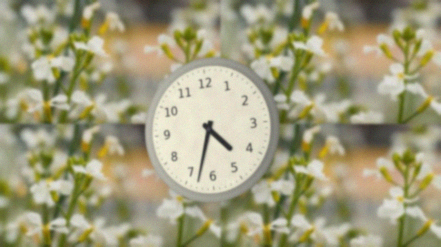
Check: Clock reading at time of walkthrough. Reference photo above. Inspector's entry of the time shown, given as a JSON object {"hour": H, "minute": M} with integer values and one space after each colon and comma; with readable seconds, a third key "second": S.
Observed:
{"hour": 4, "minute": 33}
